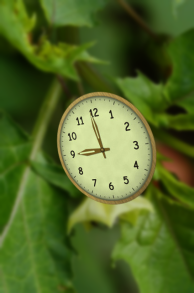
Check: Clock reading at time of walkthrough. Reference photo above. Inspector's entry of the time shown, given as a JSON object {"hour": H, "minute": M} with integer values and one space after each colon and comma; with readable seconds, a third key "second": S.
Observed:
{"hour": 8, "minute": 59}
